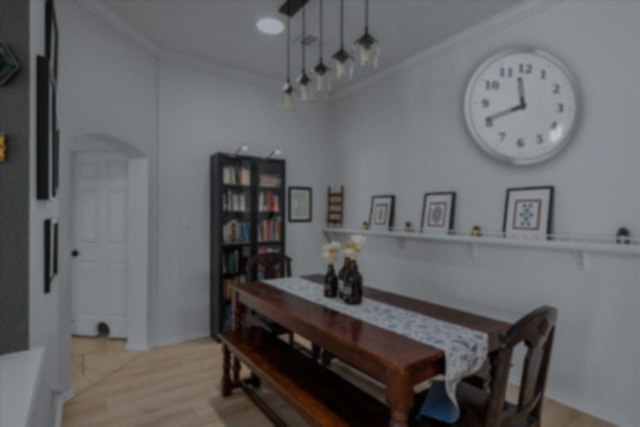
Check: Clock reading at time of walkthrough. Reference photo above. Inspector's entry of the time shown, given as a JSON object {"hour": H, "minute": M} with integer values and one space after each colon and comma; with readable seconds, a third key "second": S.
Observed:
{"hour": 11, "minute": 41}
